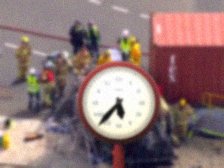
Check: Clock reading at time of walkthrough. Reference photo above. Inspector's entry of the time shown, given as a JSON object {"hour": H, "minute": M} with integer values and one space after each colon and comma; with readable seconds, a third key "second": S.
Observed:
{"hour": 5, "minute": 37}
